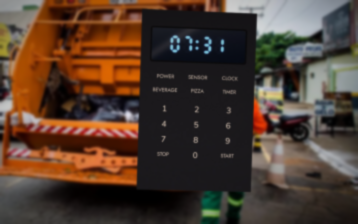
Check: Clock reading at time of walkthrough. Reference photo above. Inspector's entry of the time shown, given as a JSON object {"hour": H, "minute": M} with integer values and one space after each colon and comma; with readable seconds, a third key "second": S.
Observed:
{"hour": 7, "minute": 31}
